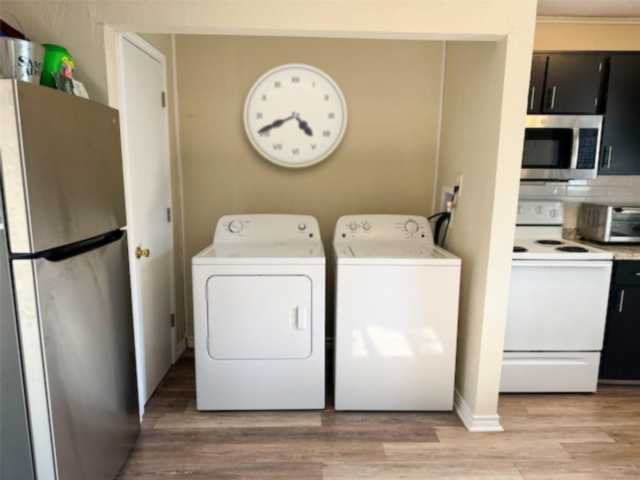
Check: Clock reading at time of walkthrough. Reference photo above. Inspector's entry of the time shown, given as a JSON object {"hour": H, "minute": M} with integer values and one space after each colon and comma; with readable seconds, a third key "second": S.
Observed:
{"hour": 4, "minute": 41}
